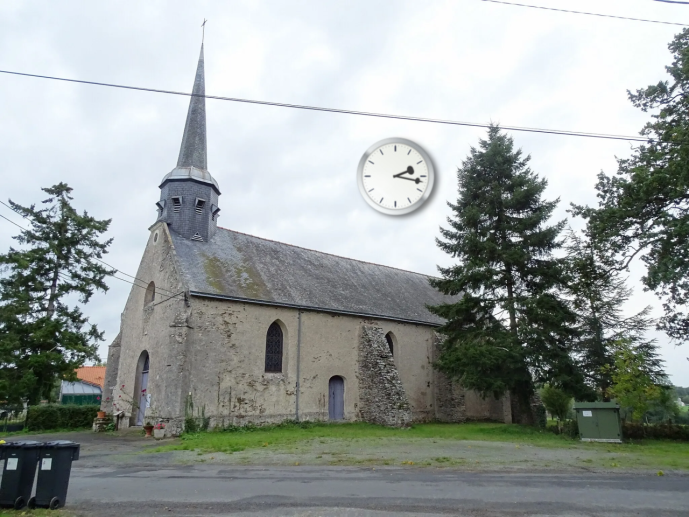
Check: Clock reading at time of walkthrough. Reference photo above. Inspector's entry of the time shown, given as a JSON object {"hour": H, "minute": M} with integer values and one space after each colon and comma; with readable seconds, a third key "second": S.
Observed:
{"hour": 2, "minute": 17}
